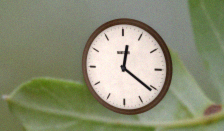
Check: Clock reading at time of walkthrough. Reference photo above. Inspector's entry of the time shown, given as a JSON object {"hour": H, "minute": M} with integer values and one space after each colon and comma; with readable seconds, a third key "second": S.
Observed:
{"hour": 12, "minute": 21}
